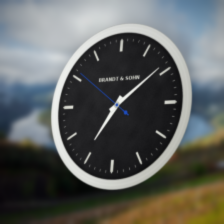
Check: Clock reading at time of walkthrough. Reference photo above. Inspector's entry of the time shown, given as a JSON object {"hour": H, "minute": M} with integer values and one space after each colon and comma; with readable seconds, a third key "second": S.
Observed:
{"hour": 7, "minute": 8, "second": 51}
